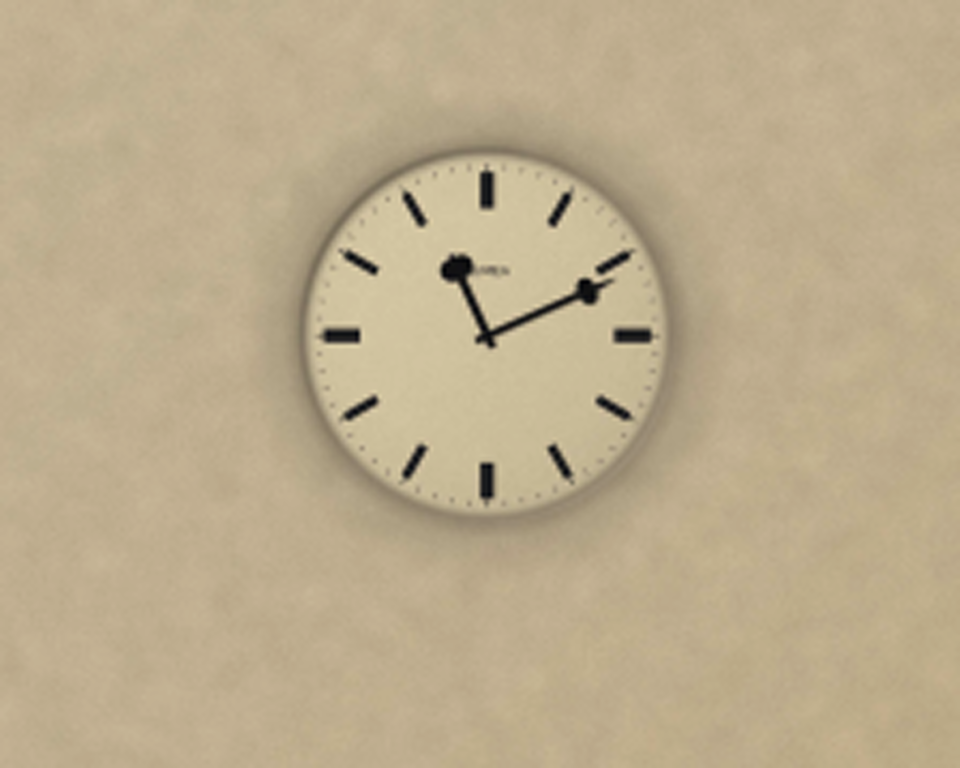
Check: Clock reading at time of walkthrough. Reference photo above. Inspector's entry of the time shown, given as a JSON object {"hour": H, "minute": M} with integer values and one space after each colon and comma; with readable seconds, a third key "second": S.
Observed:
{"hour": 11, "minute": 11}
